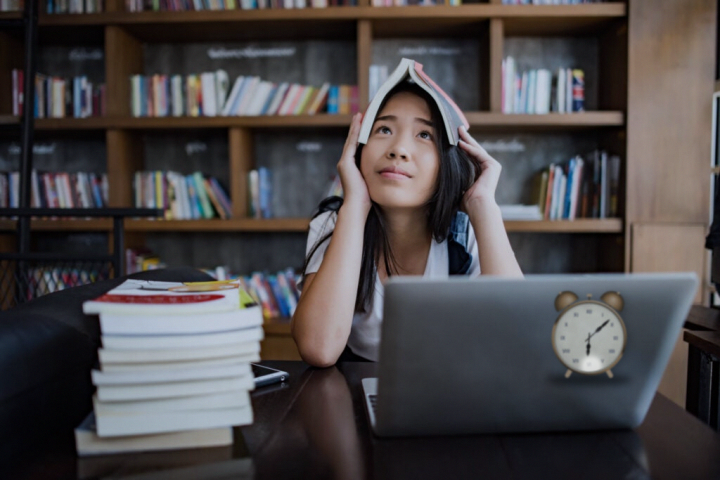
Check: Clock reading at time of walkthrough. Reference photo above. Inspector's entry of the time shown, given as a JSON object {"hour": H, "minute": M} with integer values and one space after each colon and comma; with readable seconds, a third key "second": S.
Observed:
{"hour": 6, "minute": 8}
